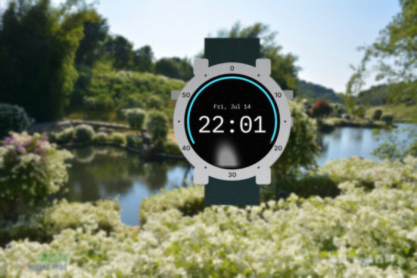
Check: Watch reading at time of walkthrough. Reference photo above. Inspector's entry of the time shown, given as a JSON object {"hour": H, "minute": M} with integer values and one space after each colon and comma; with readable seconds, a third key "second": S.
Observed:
{"hour": 22, "minute": 1}
